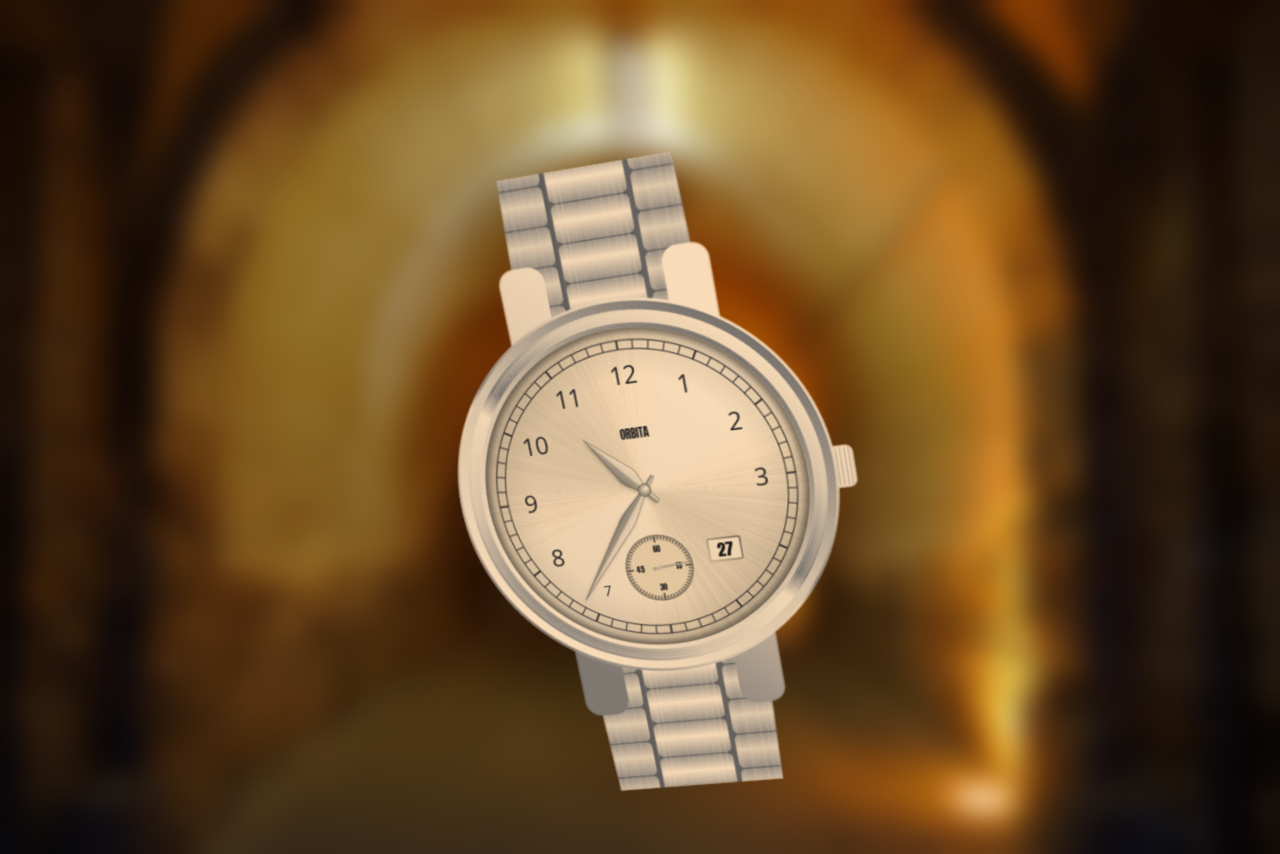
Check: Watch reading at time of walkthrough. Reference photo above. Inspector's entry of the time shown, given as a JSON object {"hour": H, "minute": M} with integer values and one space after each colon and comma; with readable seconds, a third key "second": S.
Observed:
{"hour": 10, "minute": 36, "second": 14}
